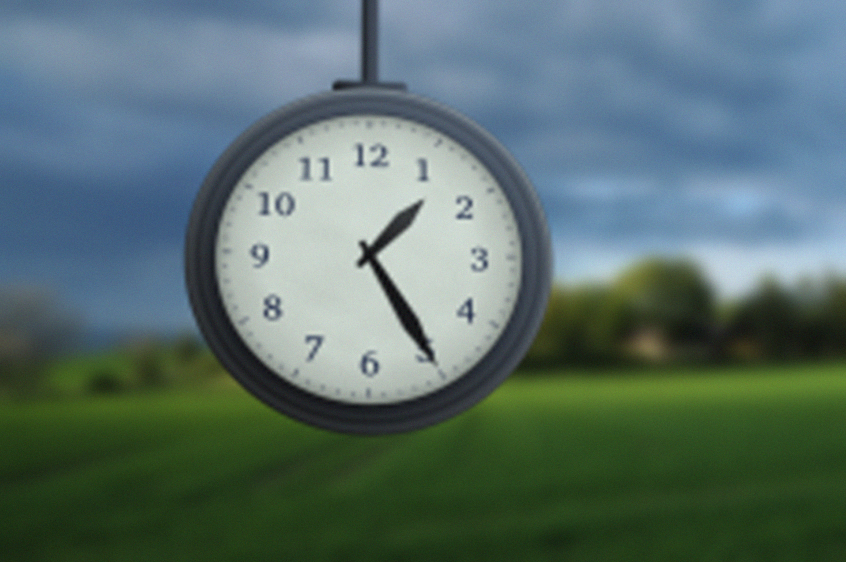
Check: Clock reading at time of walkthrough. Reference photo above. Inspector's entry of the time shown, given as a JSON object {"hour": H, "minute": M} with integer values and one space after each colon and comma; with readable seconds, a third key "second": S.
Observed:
{"hour": 1, "minute": 25}
